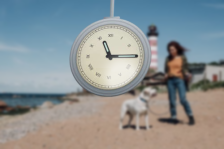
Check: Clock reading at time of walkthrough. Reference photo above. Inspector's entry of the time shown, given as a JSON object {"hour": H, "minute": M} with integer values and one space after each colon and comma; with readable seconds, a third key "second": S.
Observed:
{"hour": 11, "minute": 15}
